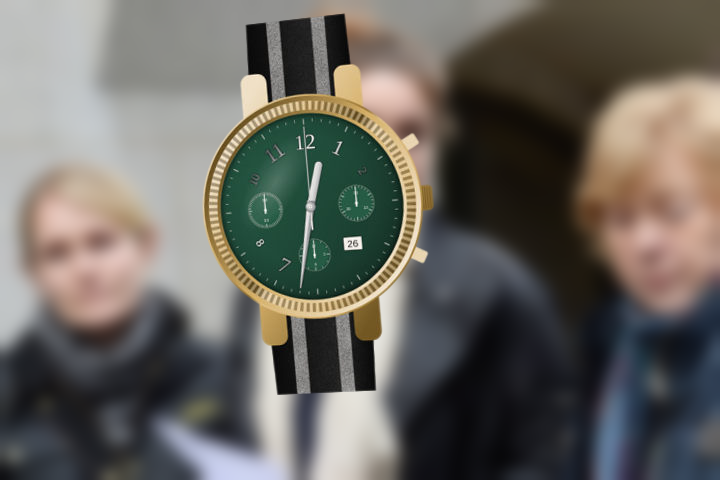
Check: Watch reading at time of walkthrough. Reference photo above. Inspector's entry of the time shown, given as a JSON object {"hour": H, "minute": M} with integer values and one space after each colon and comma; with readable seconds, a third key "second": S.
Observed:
{"hour": 12, "minute": 32}
